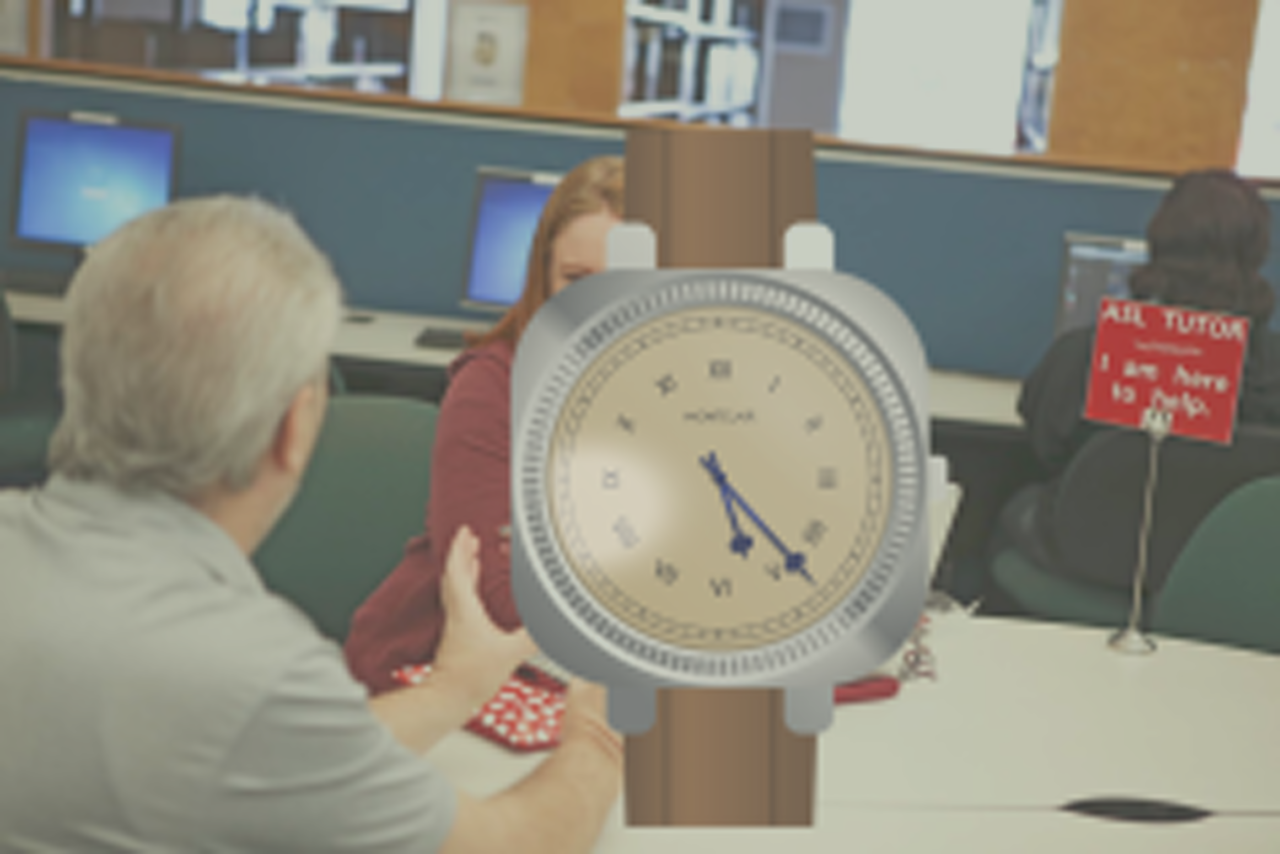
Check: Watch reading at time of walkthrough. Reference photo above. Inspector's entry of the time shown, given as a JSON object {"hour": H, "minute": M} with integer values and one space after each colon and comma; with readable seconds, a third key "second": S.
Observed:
{"hour": 5, "minute": 23}
